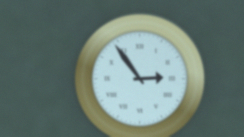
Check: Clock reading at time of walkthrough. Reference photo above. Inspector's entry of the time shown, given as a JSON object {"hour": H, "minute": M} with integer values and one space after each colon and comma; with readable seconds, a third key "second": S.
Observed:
{"hour": 2, "minute": 54}
